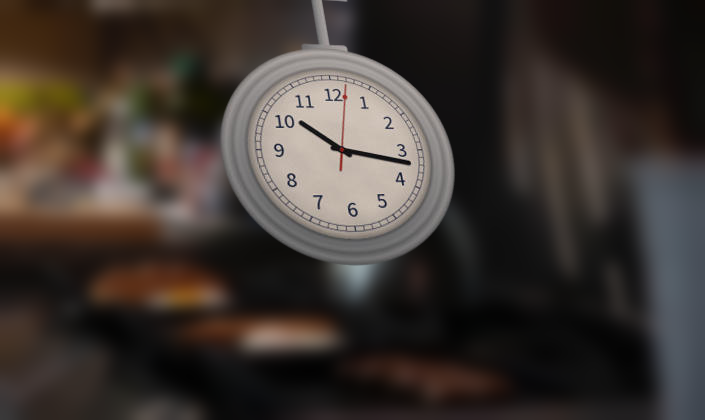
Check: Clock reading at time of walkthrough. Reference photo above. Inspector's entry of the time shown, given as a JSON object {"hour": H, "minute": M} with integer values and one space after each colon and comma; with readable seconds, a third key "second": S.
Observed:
{"hour": 10, "minute": 17, "second": 2}
